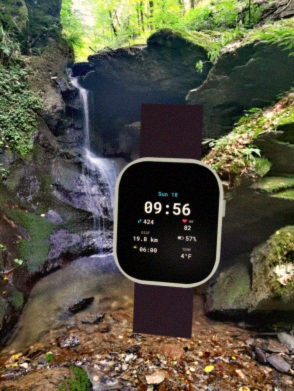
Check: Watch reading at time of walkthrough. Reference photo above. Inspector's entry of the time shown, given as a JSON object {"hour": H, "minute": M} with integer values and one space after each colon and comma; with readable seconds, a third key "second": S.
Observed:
{"hour": 9, "minute": 56}
